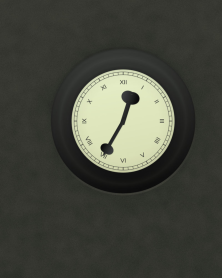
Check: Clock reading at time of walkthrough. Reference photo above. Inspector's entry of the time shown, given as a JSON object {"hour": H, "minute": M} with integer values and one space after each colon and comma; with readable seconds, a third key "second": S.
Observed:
{"hour": 12, "minute": 35}
